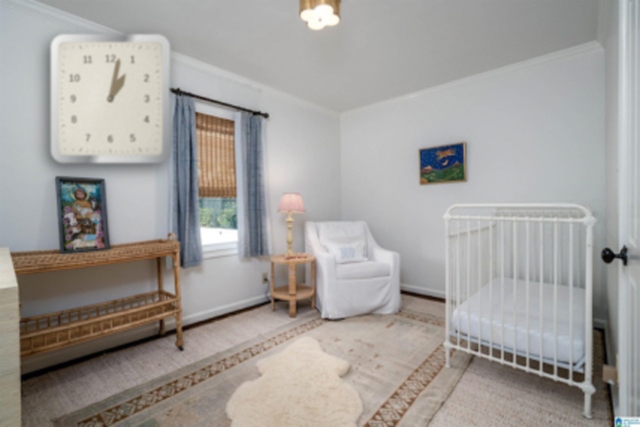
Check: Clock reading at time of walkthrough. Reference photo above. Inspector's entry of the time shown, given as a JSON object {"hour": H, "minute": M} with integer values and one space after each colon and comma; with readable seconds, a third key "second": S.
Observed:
{"hour": 1, "minute": 2}
